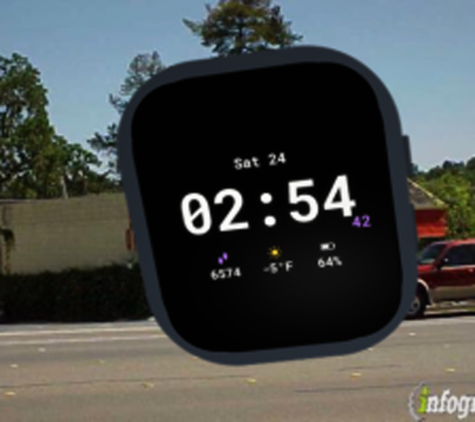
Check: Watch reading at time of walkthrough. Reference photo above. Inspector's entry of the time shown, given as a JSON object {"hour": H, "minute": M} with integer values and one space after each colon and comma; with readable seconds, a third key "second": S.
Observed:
{"hour": 2, "minute": 54}
